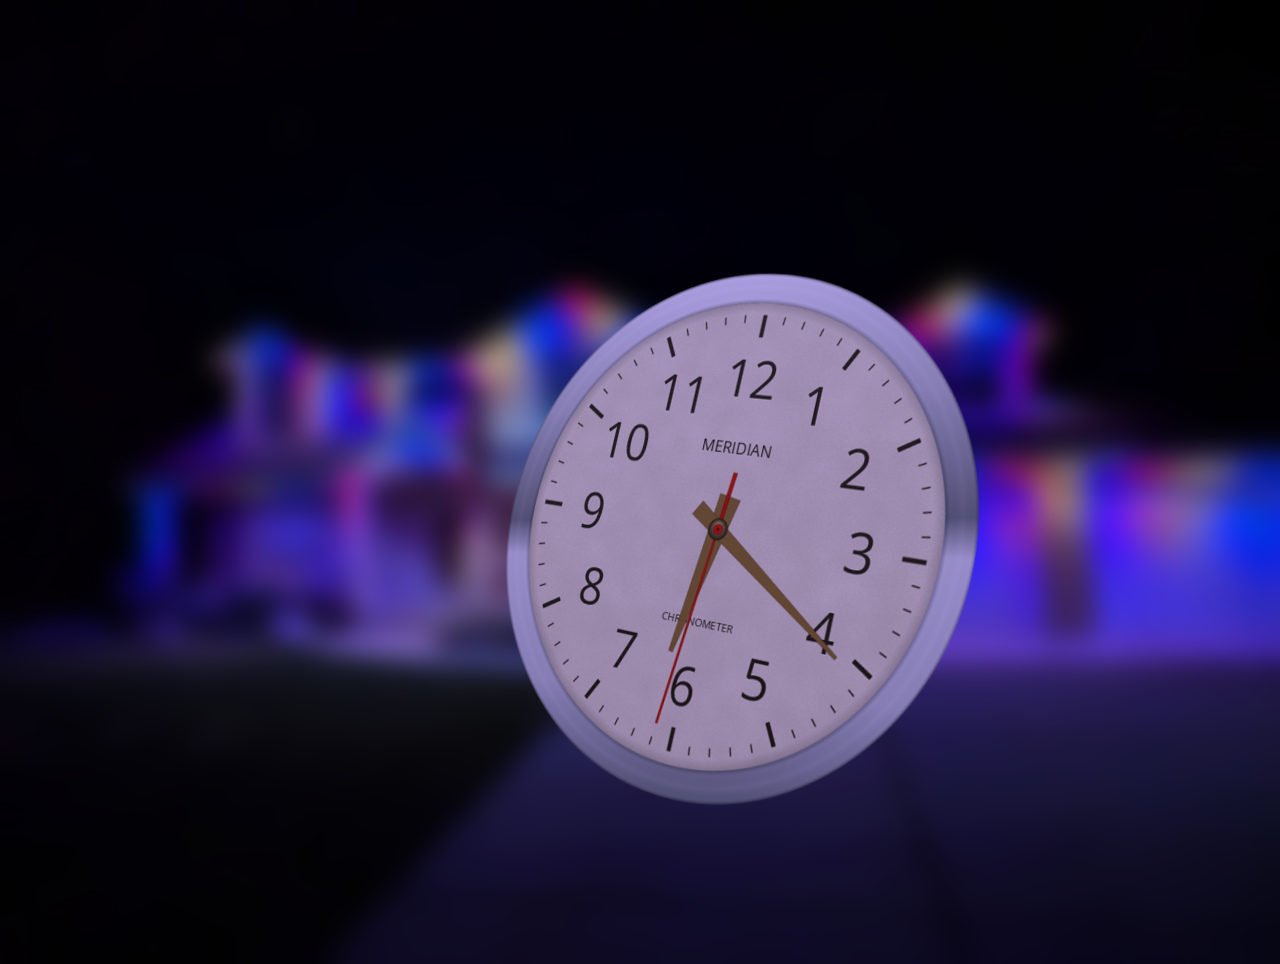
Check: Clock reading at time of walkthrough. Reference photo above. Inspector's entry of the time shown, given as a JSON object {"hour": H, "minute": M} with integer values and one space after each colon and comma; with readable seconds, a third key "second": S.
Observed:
{"hour": 6, "minute": 20, "second": 31}
